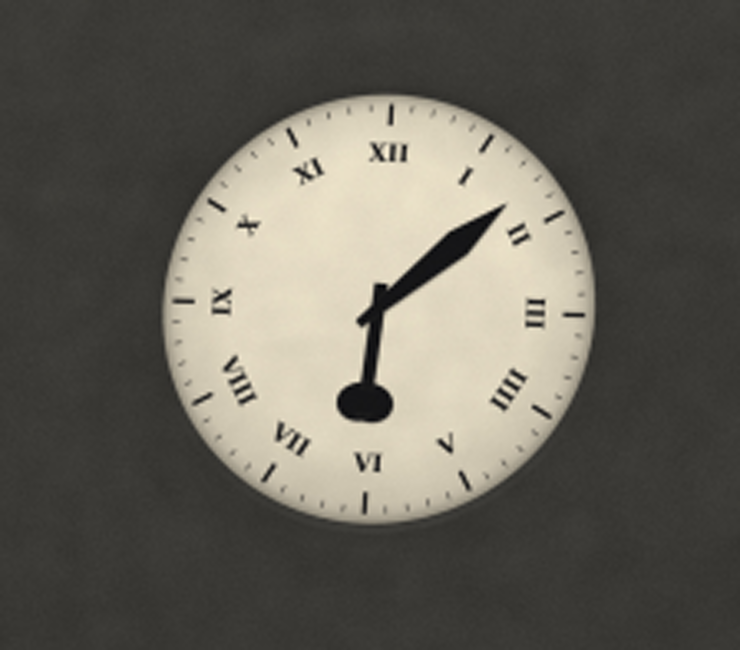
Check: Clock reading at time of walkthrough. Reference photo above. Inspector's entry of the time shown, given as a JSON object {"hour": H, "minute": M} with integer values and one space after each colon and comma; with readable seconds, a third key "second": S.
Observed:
{"hour": 6, "minute": 8}
